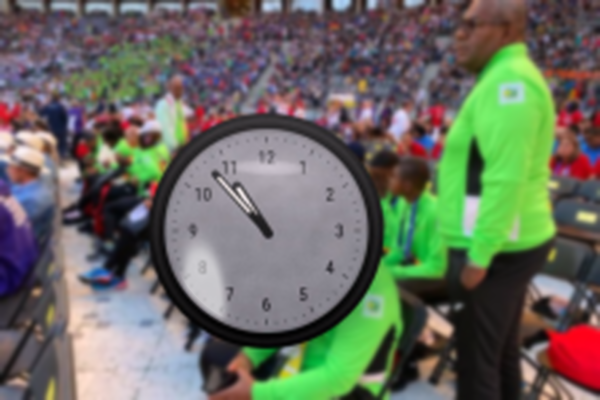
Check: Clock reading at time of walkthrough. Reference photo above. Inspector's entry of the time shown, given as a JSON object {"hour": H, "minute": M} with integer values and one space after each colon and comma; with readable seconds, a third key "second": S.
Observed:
{"hour": 10, "minute": 53}
